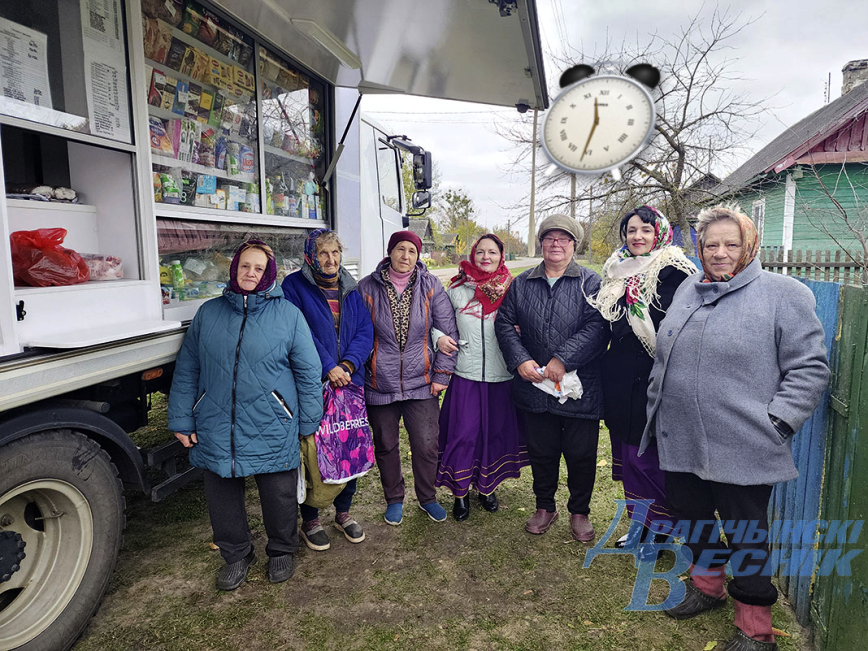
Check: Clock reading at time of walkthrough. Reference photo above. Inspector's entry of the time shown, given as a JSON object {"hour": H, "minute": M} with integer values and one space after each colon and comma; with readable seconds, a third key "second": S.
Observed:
{"hour": 11, "minute": 31}
